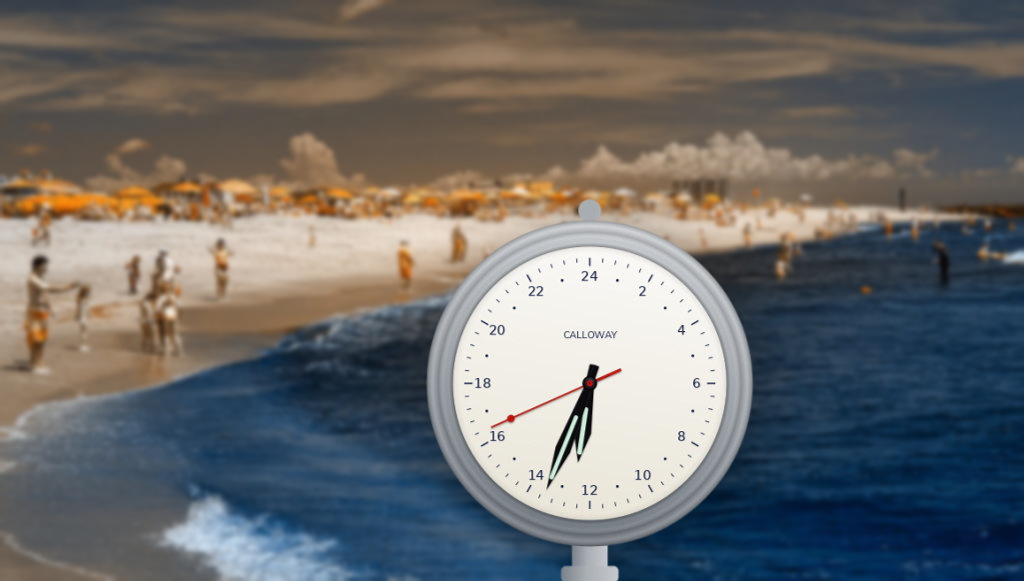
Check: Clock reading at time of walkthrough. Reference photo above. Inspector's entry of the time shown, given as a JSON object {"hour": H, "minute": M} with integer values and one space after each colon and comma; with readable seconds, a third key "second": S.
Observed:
{"hour": 12, "minute": 33, "second": 41}
